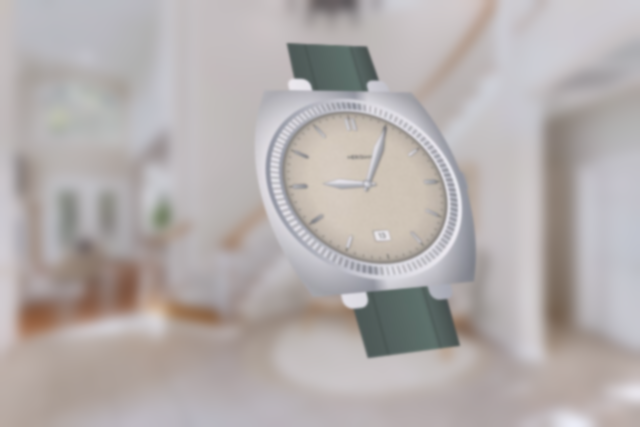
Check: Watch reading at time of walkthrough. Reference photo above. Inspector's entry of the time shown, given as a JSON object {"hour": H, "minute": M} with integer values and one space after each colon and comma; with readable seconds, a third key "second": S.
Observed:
{"hour": 9, "minute": 5}
